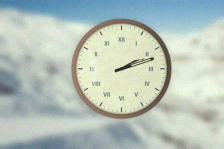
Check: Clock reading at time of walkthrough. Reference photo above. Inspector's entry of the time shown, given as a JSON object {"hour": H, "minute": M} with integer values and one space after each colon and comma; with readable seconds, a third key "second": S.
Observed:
{"hour": 2, "minute": 12}
